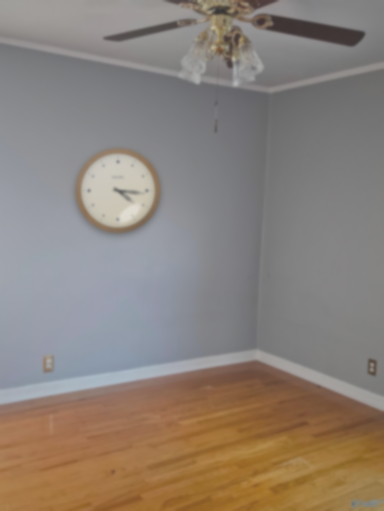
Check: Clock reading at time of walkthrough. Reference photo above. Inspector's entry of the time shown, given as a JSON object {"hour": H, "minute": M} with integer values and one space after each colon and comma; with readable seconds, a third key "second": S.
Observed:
{"hour": 4, "minute": 16}
